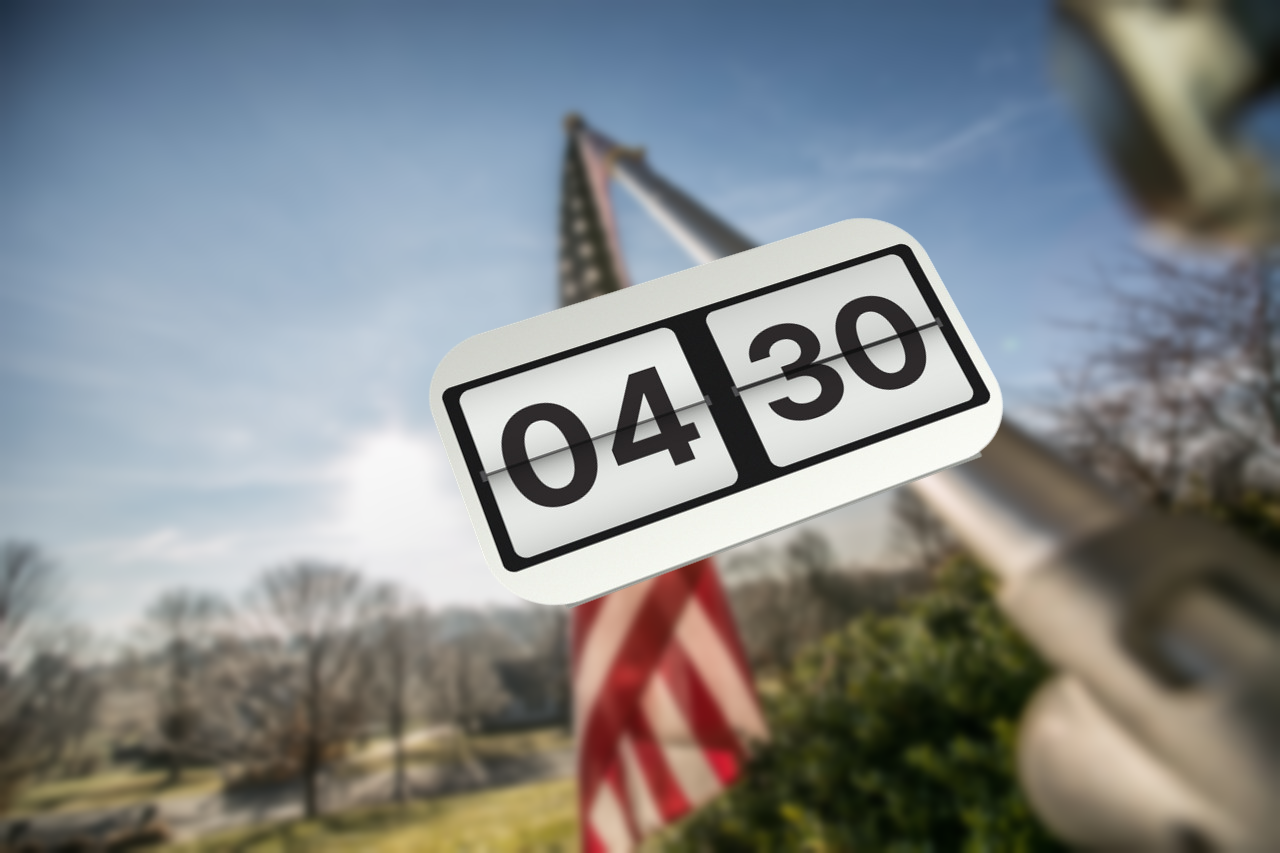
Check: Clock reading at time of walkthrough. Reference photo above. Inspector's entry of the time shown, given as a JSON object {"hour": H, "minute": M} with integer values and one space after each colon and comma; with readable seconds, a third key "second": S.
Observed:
{"hour": 4, "minute": 30}
